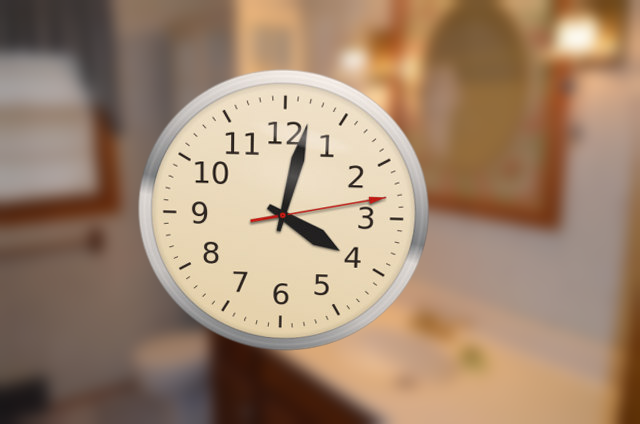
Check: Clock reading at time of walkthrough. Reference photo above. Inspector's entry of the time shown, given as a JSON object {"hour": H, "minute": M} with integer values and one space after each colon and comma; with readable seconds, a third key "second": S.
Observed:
{"hour": 4, "minute": 2, "second": 13}
